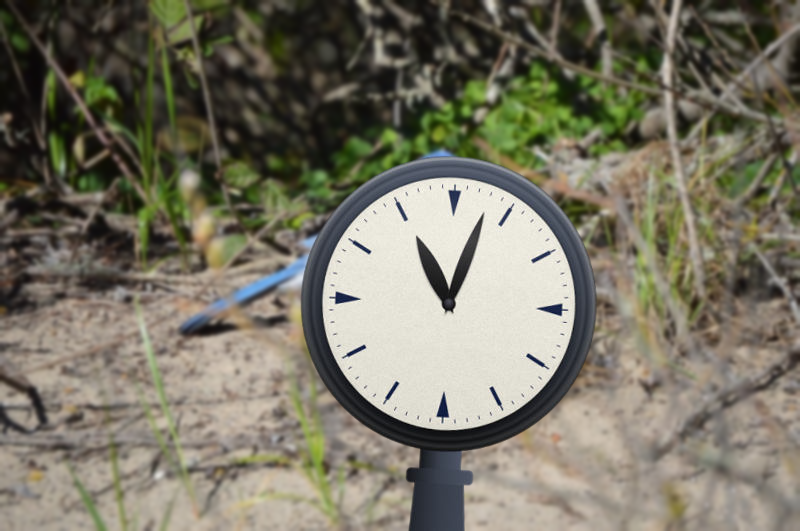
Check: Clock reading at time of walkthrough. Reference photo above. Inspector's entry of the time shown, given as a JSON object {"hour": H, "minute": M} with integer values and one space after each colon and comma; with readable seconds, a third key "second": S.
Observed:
{"hour": 11, "minute": 3}
